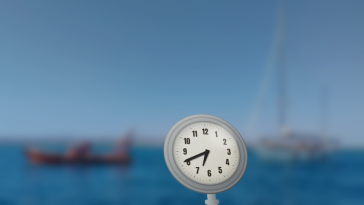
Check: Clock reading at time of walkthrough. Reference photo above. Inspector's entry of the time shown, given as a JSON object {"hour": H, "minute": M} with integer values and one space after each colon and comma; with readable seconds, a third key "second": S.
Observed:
{"hour": 6, "minute": 41}
